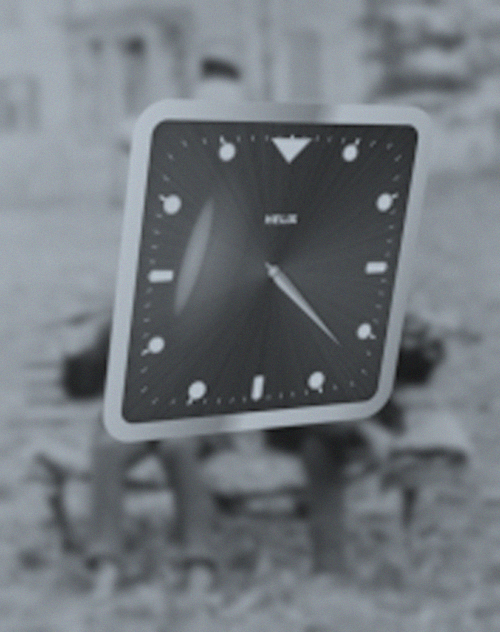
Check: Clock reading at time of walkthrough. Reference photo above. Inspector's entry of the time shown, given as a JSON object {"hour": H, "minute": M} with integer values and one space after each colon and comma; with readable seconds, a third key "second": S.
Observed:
{"hour": 4, "minute": 22}
